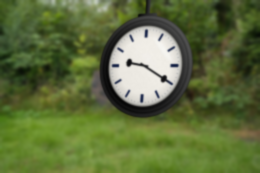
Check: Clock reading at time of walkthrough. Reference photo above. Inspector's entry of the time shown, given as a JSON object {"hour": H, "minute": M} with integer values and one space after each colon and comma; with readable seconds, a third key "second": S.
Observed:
{"hour": 9, "minute": 20}
